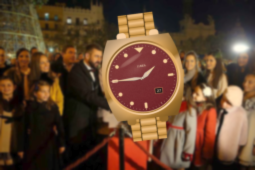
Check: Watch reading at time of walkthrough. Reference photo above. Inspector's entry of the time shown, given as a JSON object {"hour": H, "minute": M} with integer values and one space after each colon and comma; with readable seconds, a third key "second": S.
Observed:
{"hour": 1, "minute": 45}
